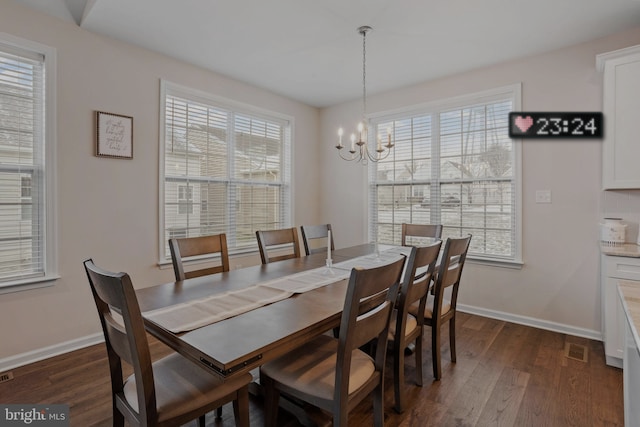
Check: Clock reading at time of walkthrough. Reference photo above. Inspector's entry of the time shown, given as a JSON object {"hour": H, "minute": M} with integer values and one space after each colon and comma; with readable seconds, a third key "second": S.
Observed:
{"hour": 23, "minute": 24}
